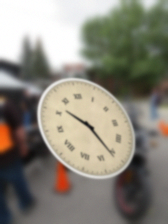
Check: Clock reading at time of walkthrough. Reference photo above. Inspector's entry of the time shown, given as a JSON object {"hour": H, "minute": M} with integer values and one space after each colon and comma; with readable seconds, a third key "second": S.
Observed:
{"hour": 10, "minute": 26}
